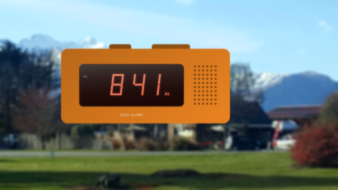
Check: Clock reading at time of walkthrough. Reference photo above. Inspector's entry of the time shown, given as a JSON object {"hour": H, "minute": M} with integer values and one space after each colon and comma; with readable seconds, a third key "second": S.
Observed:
{"hour": 8, "minute": 41}
